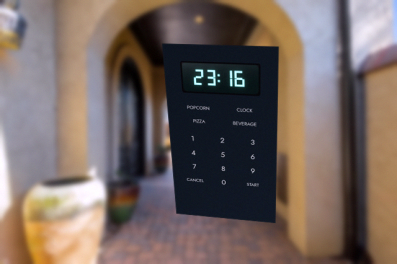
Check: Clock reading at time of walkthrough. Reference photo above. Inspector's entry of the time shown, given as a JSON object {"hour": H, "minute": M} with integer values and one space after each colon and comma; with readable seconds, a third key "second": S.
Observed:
{"hour": 23, "minute": 16}
